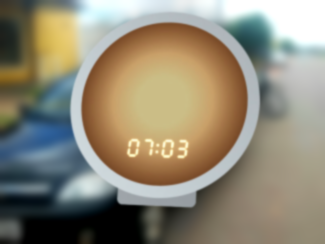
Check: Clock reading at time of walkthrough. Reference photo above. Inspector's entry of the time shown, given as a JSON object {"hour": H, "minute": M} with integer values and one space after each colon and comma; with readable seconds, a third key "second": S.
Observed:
{"hour": 7, "minute": 3}
